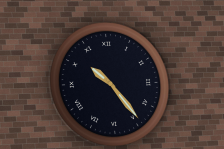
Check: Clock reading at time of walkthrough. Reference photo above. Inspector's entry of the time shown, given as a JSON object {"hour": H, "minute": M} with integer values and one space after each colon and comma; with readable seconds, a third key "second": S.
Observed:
{"hour": 10, "minute": 24}
